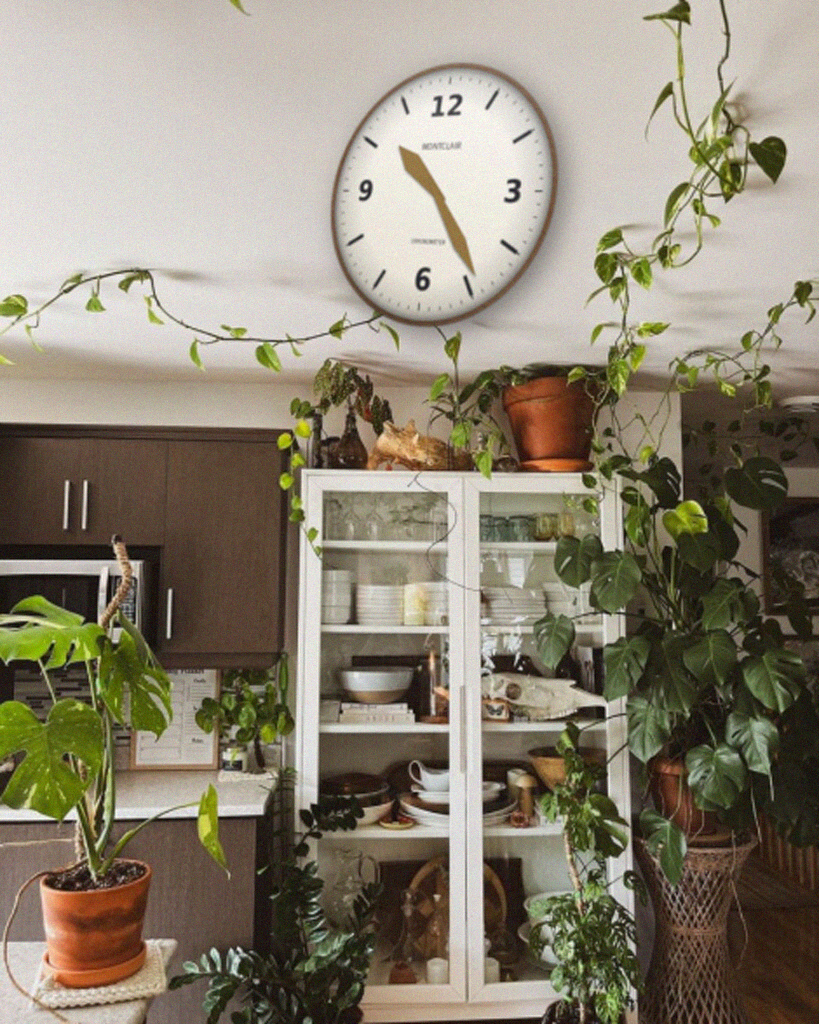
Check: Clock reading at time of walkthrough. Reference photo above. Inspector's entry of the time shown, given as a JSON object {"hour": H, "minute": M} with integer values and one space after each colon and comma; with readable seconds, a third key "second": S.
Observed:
{"hour": 10, "minute": 24}
